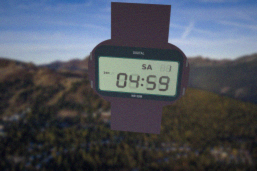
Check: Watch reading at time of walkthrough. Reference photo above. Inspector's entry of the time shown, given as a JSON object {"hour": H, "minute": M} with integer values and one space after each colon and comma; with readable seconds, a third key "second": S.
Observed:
{"hour": 4, "minute": 59}
